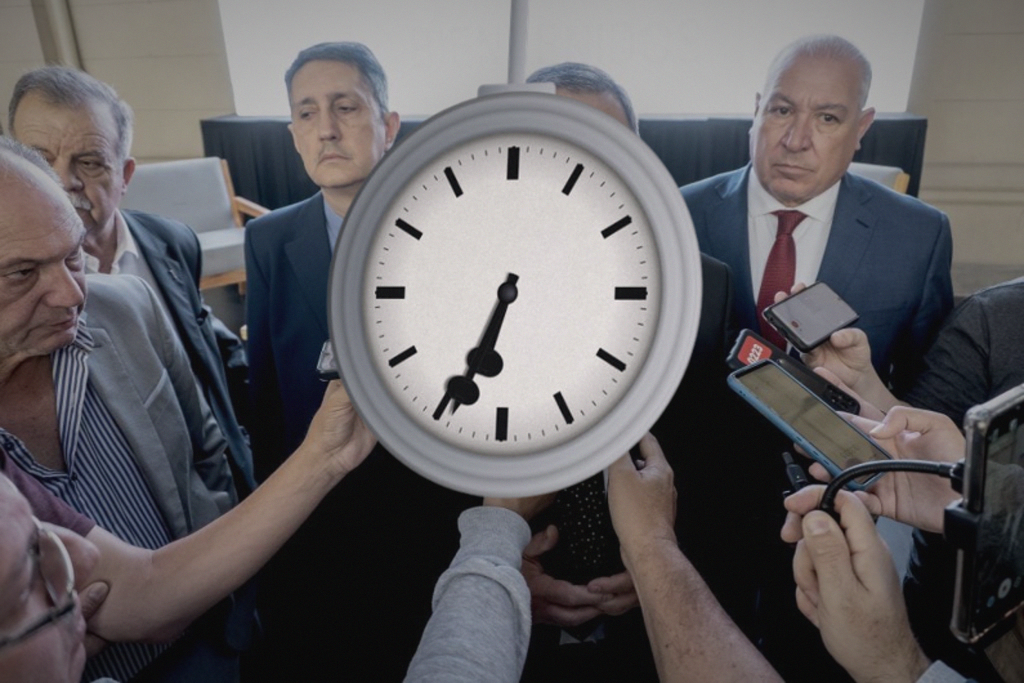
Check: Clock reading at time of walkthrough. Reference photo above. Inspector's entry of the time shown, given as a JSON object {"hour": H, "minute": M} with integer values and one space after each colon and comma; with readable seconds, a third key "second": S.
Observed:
{"hour": 6, "minute": 34}
